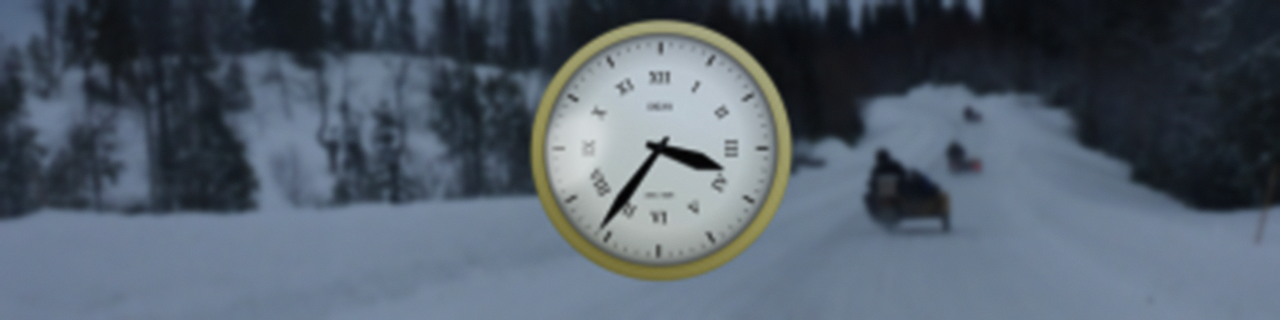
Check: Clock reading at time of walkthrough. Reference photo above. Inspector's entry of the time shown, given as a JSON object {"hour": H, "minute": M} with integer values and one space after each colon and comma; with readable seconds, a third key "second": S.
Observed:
{"hour": 3, "minute": 36}
